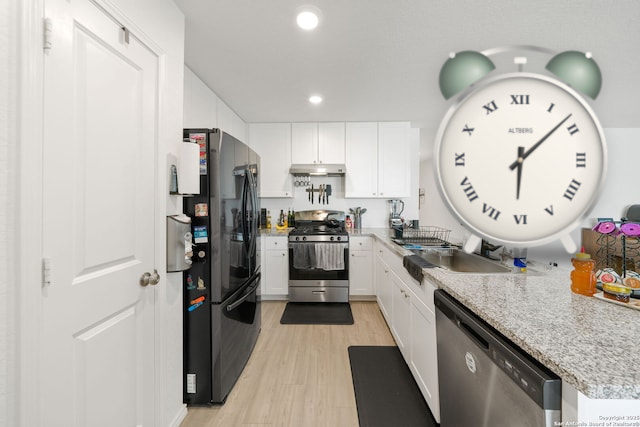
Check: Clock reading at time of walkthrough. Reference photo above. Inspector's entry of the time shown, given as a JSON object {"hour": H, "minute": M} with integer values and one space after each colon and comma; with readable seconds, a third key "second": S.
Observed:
{"hour": 6, "minute": 8}
